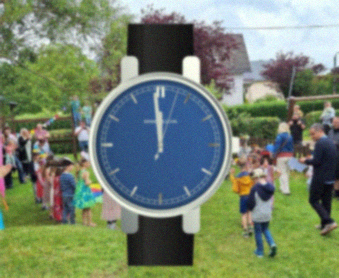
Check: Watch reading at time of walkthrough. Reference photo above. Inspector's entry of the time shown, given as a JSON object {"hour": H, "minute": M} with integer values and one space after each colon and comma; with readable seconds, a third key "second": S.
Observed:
{"hour": 11, "minute": 59, "second": 3}
